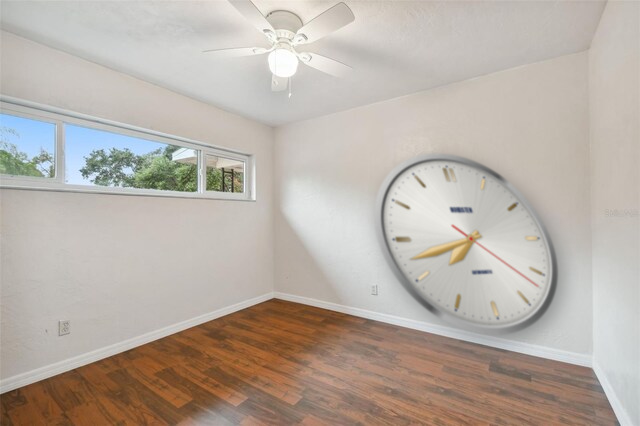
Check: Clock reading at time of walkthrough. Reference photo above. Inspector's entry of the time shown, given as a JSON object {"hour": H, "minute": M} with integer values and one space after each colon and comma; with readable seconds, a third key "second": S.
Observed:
{"hour": 7, "minute": 42, "second": 22}
